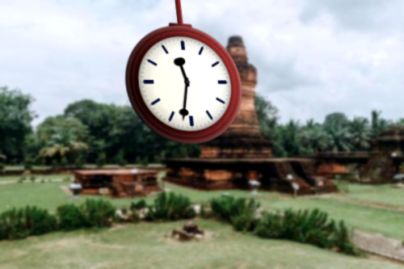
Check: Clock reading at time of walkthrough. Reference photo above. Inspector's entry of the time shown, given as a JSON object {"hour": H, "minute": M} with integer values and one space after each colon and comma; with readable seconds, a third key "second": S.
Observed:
{"hour": 11, "minute": 32}
